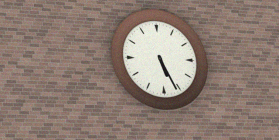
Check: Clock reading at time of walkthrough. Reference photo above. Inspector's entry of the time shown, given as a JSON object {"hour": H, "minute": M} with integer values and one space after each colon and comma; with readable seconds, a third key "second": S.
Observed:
{"hour": 5, "minute": 26}
